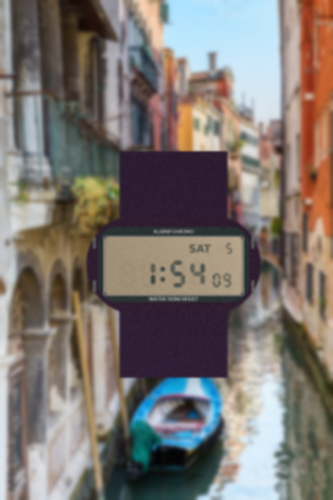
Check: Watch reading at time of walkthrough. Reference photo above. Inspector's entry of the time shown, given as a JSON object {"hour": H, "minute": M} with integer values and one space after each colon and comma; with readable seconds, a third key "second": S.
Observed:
{"hour": 1, "minute": 54, "second": 9}
